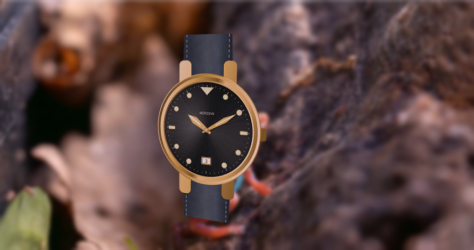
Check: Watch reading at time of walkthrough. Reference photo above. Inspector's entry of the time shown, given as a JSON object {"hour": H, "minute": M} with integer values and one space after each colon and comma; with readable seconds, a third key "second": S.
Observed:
{"hour": 10, "minute": 10}
